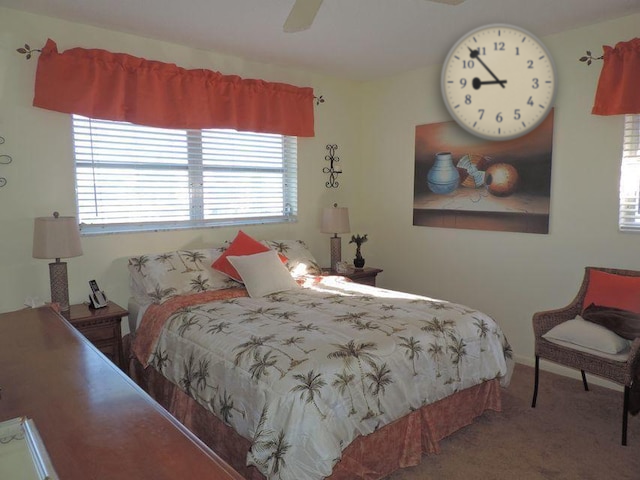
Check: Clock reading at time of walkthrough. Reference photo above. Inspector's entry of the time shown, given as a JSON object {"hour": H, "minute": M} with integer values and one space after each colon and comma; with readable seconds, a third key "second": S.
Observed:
{"hour": 8, "minute": 53}
